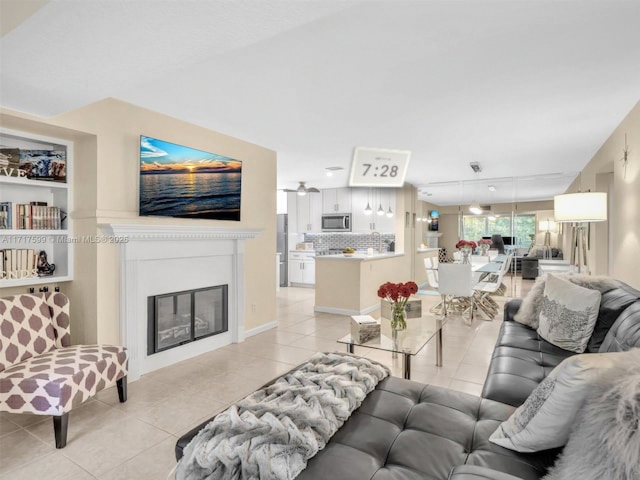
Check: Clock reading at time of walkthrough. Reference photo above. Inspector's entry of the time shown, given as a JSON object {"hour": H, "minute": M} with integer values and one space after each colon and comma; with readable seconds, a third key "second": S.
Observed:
{"hour": 7, "minute": 28}
